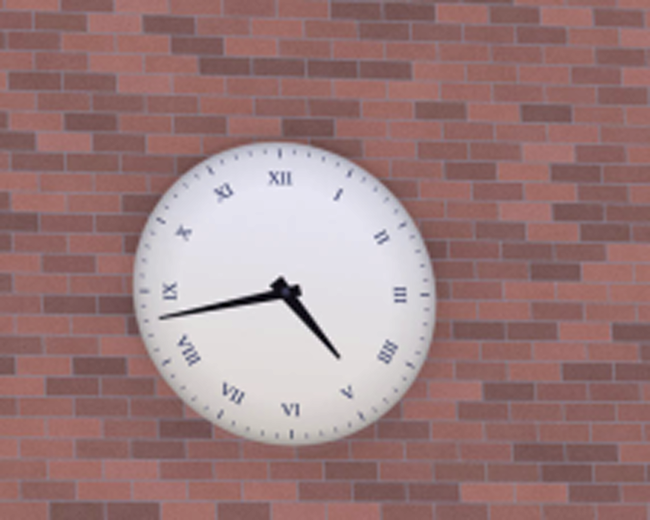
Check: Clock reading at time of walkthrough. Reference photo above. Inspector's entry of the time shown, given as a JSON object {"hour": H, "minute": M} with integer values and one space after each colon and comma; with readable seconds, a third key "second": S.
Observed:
{"hour": 4, "minute": 43}
